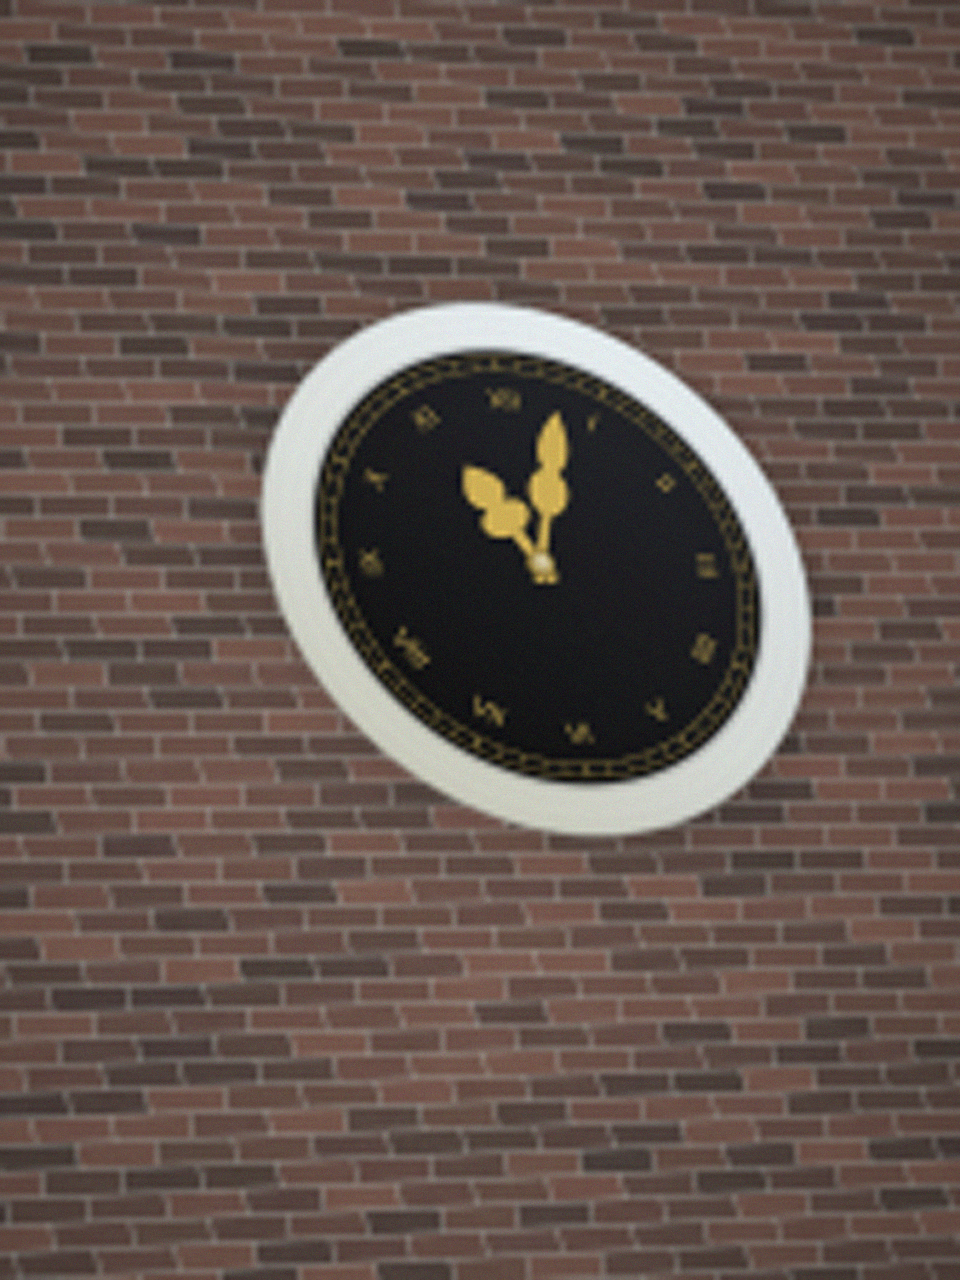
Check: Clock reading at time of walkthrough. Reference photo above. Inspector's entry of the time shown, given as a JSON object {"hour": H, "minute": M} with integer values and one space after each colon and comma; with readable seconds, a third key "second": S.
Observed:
{"hour": 11, "minute": 3}
